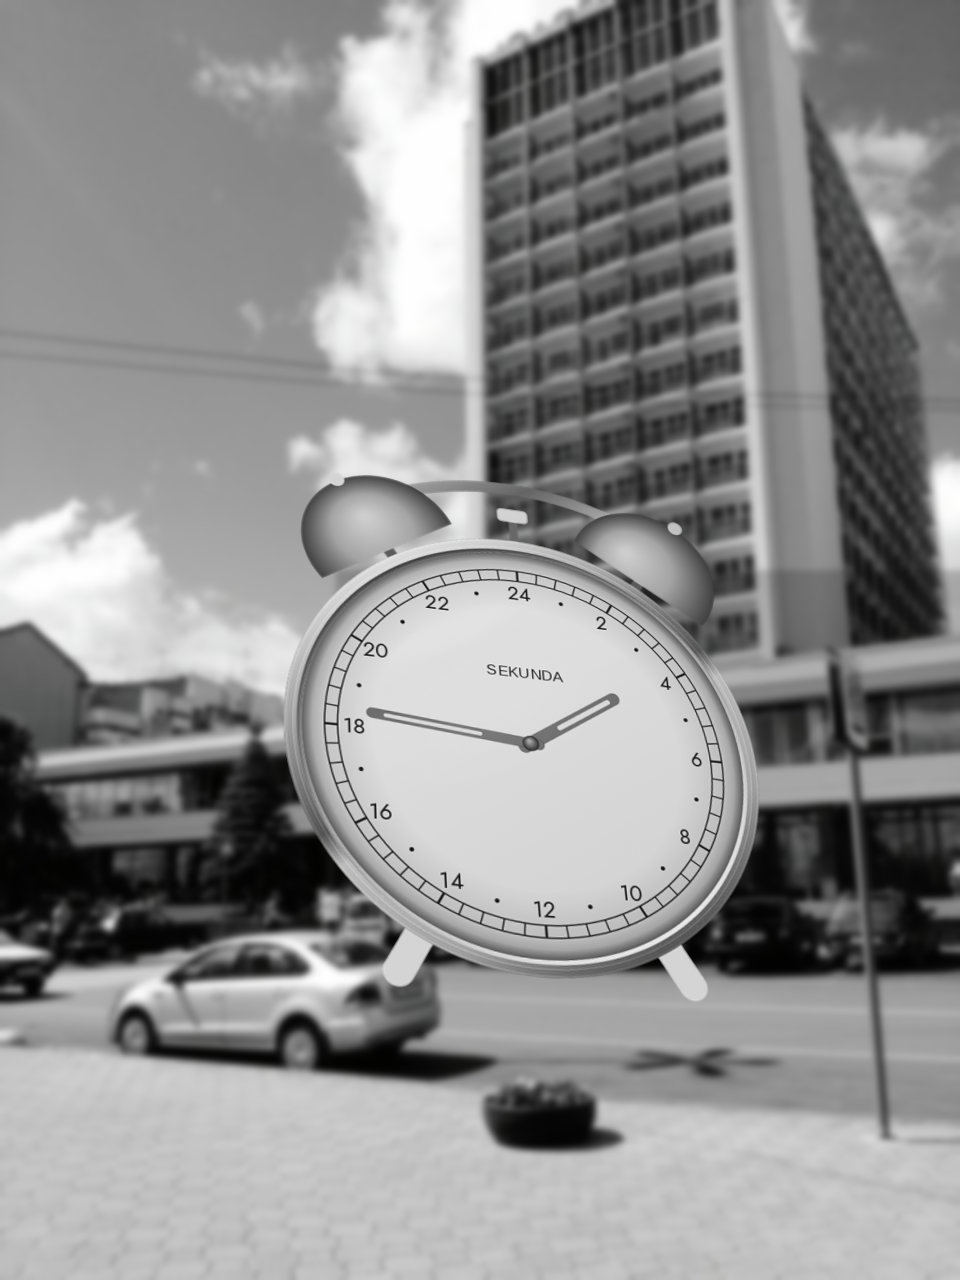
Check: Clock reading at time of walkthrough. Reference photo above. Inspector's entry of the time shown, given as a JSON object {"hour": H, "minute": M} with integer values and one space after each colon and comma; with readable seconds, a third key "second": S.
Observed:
{"hour": 3, "minute": 46}
